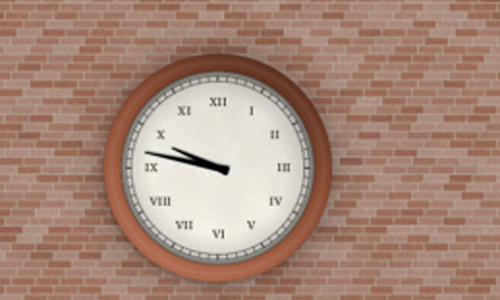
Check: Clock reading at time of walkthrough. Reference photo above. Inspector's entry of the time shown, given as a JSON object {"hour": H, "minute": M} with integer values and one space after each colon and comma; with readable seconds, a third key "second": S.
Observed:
{"hour": 9, "minute": 47}
